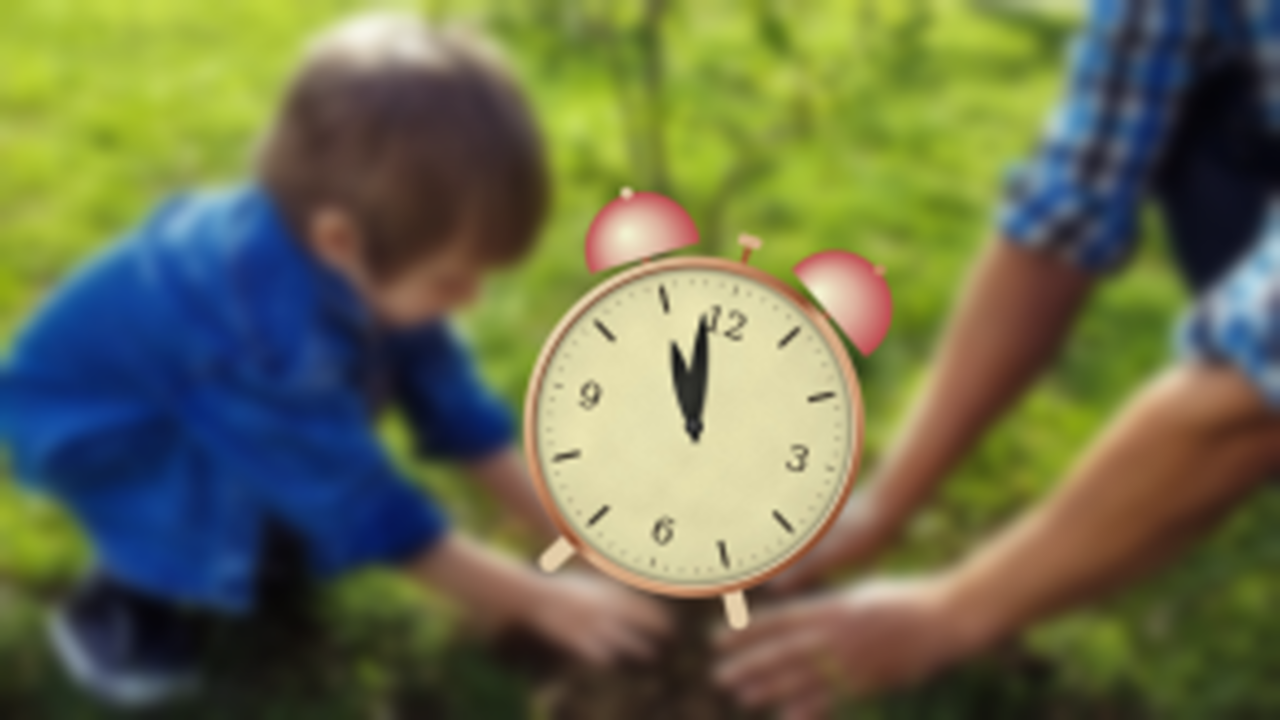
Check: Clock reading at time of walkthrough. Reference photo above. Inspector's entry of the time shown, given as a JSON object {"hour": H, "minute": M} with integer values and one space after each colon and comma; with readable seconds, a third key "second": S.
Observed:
{"hour": 10, "minute": 58}
